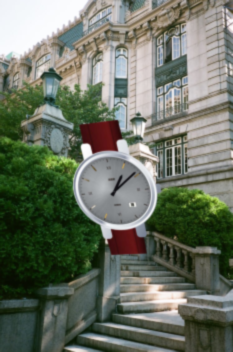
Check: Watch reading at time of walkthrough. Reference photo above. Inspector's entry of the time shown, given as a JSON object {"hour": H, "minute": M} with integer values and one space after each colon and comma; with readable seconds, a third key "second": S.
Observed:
{"hour": 1, "minute": 9}
